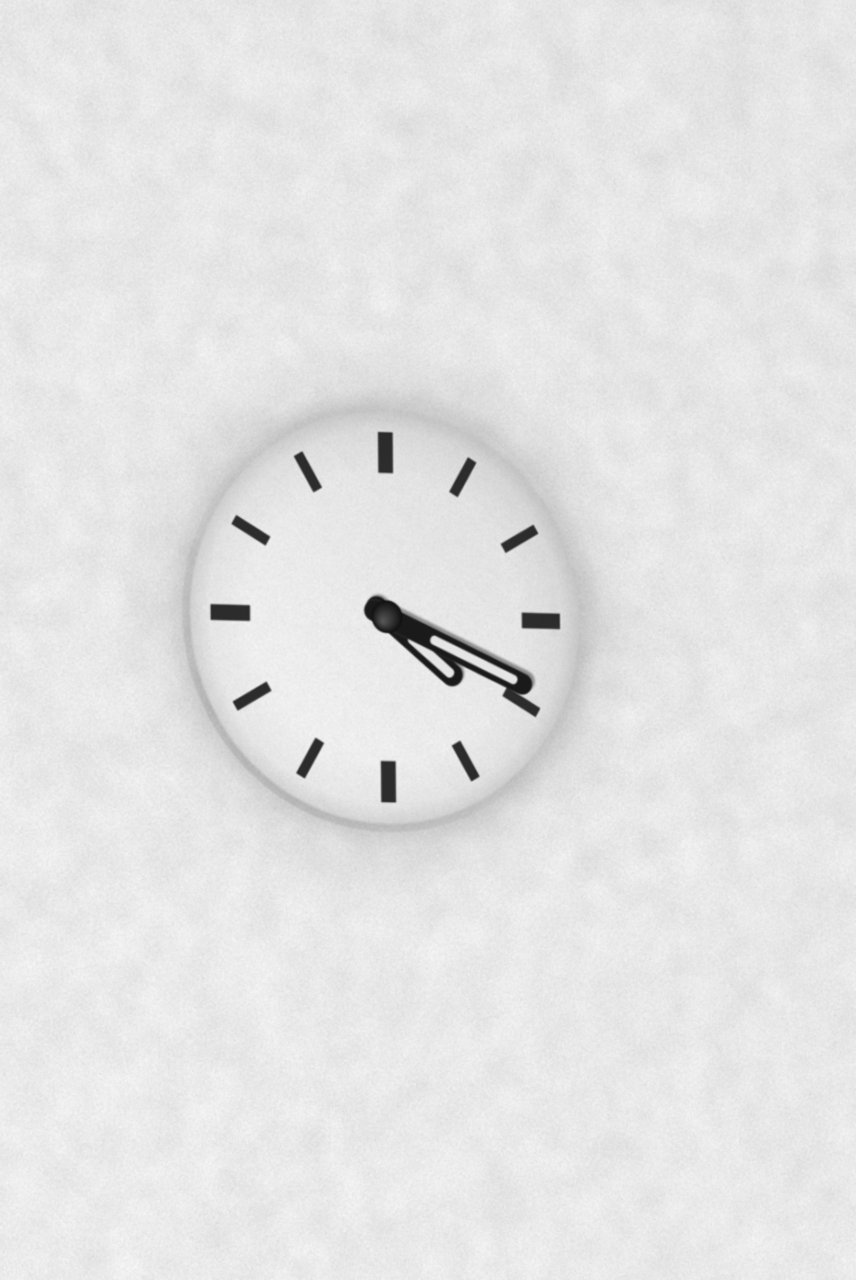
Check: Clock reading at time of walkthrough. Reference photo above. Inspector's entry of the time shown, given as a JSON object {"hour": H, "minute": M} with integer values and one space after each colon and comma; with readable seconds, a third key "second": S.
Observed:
{"hour": 4, "minute": 19}
